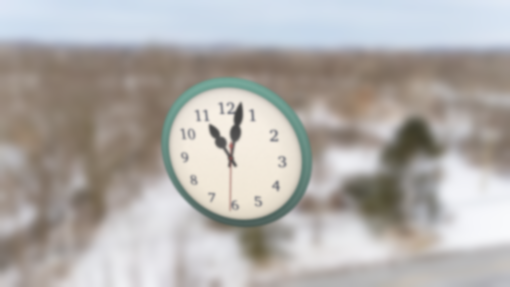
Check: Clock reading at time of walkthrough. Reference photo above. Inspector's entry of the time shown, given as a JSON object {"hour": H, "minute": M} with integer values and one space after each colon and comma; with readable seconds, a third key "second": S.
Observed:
{"hour": 11, "minute": 2, "second": 31}
